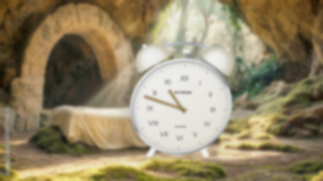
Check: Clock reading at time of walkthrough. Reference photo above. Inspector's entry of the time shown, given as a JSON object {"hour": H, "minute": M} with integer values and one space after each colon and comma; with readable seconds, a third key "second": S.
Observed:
{"hour": 10, "minute": 48}
